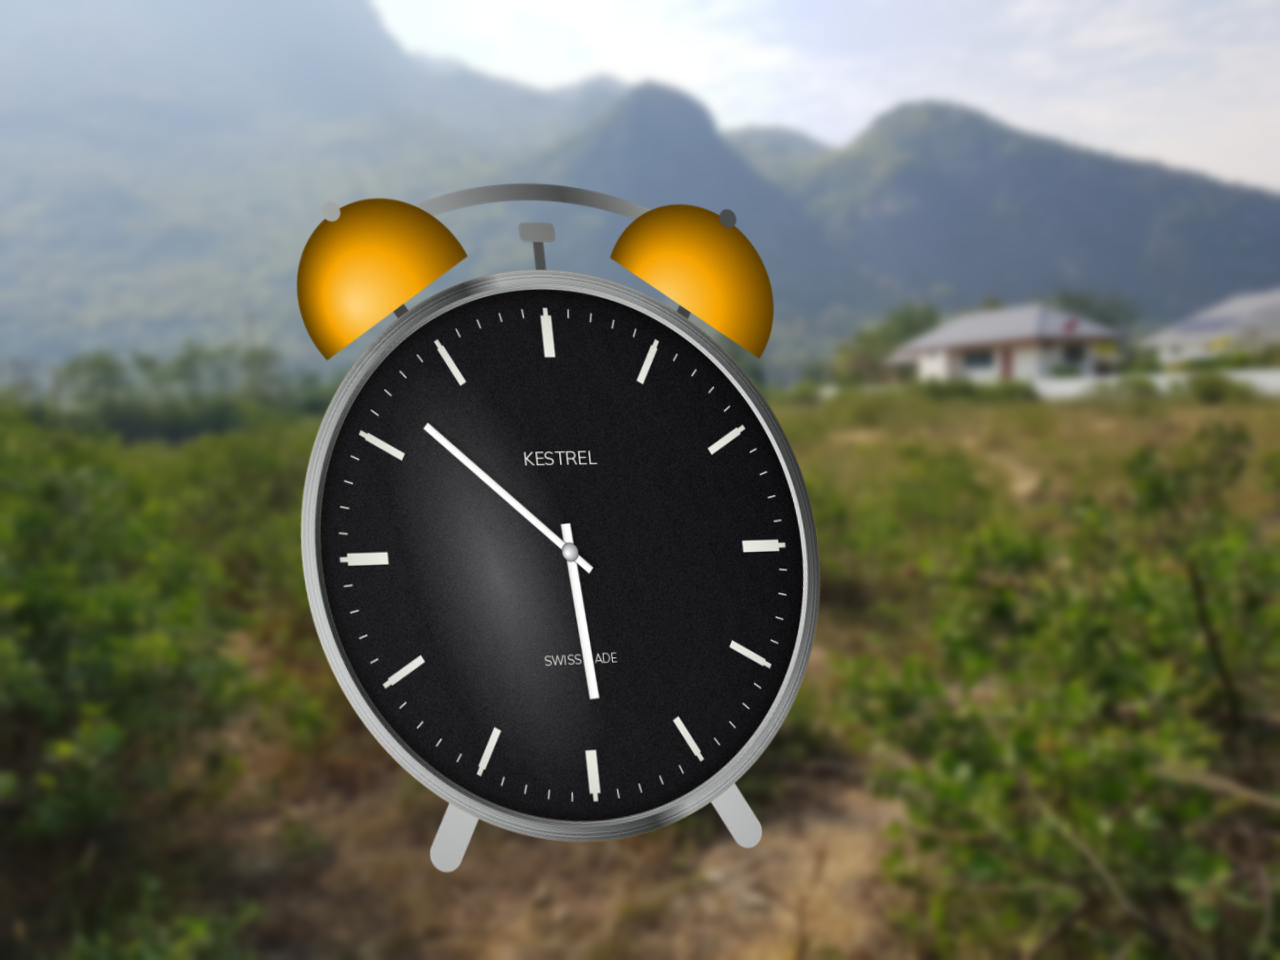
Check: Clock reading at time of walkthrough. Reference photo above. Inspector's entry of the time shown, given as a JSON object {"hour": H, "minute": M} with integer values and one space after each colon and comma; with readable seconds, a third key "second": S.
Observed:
{"hour": 5, "minute": 52}
